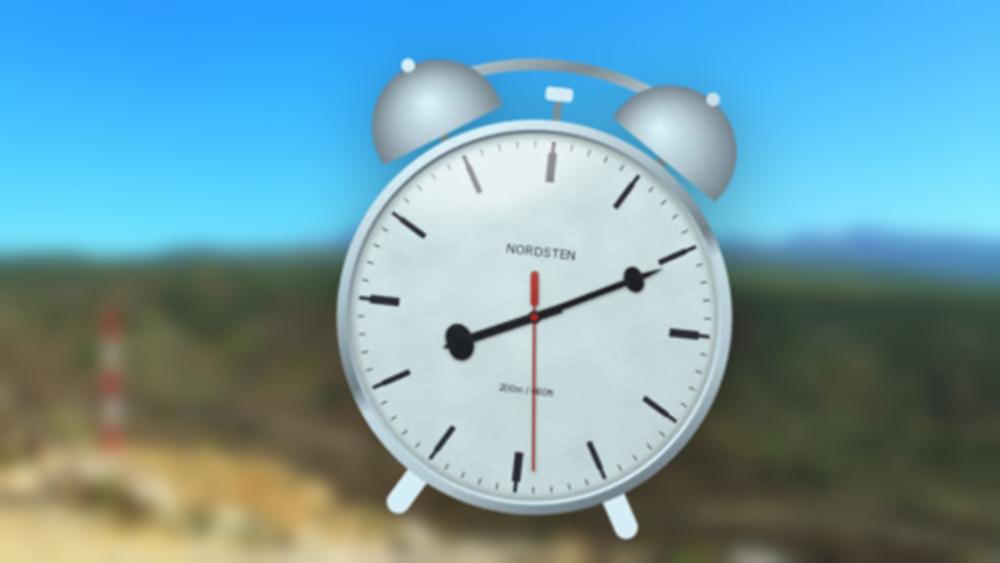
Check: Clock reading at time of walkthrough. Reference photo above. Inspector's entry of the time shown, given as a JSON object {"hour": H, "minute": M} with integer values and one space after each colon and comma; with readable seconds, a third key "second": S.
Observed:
{"hour": 8, "minute": 10, "second": 29}
